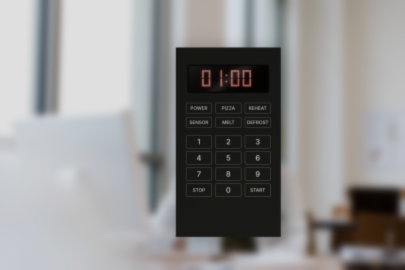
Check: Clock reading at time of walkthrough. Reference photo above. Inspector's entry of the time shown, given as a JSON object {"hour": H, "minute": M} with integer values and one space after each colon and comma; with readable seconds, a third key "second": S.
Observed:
{"hour": 1, "minute": 0}
